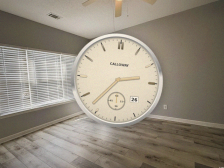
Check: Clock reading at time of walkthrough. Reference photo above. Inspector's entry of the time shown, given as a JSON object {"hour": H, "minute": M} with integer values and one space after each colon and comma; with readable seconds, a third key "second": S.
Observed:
{"hour": 2, "minute": 37}
